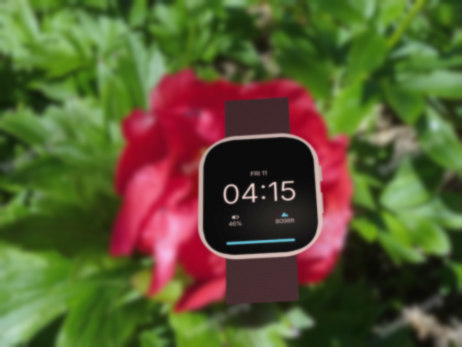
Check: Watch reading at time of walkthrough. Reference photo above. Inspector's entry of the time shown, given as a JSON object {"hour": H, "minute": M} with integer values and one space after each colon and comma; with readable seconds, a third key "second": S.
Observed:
{"hour": 4, "minute": 15}
